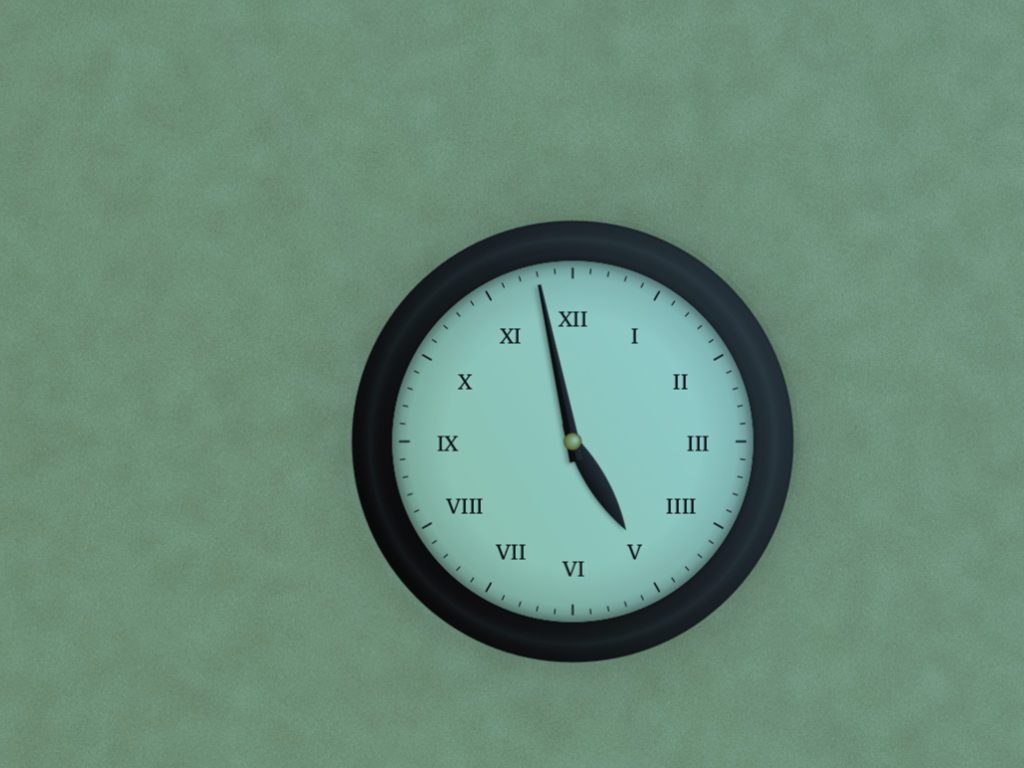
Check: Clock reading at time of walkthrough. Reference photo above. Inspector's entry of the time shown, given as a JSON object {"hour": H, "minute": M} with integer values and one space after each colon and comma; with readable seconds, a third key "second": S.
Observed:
{"hour": 4, "minute": 58}
